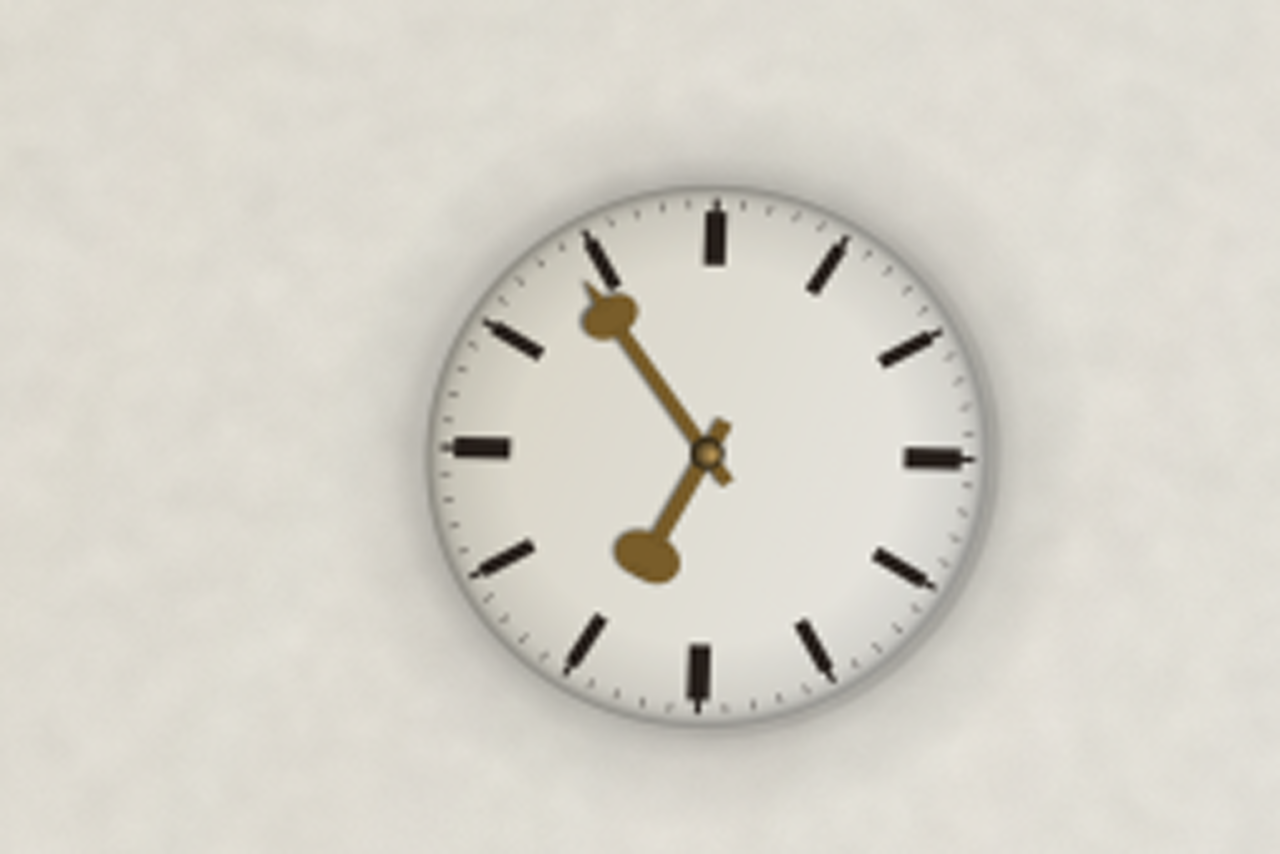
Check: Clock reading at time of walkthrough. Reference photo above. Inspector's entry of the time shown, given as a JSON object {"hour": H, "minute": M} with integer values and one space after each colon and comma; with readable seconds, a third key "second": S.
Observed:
{"hour": 6, "minute": 54}
